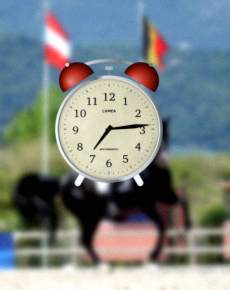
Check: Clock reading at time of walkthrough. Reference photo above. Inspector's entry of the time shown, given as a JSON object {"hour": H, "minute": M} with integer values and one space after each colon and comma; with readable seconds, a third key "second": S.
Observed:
{"hour": 7, "minute": 14}
